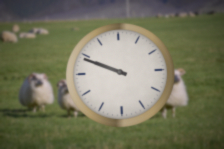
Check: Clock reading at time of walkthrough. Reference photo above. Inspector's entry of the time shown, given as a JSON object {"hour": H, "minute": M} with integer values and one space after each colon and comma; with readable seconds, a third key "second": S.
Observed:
{"hour": 9, "minute": 49}
